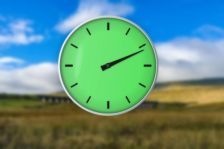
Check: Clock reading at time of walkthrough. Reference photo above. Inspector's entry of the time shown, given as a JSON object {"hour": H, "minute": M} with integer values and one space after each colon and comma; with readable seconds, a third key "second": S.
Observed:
{"hour": 2, "minute": 11}
